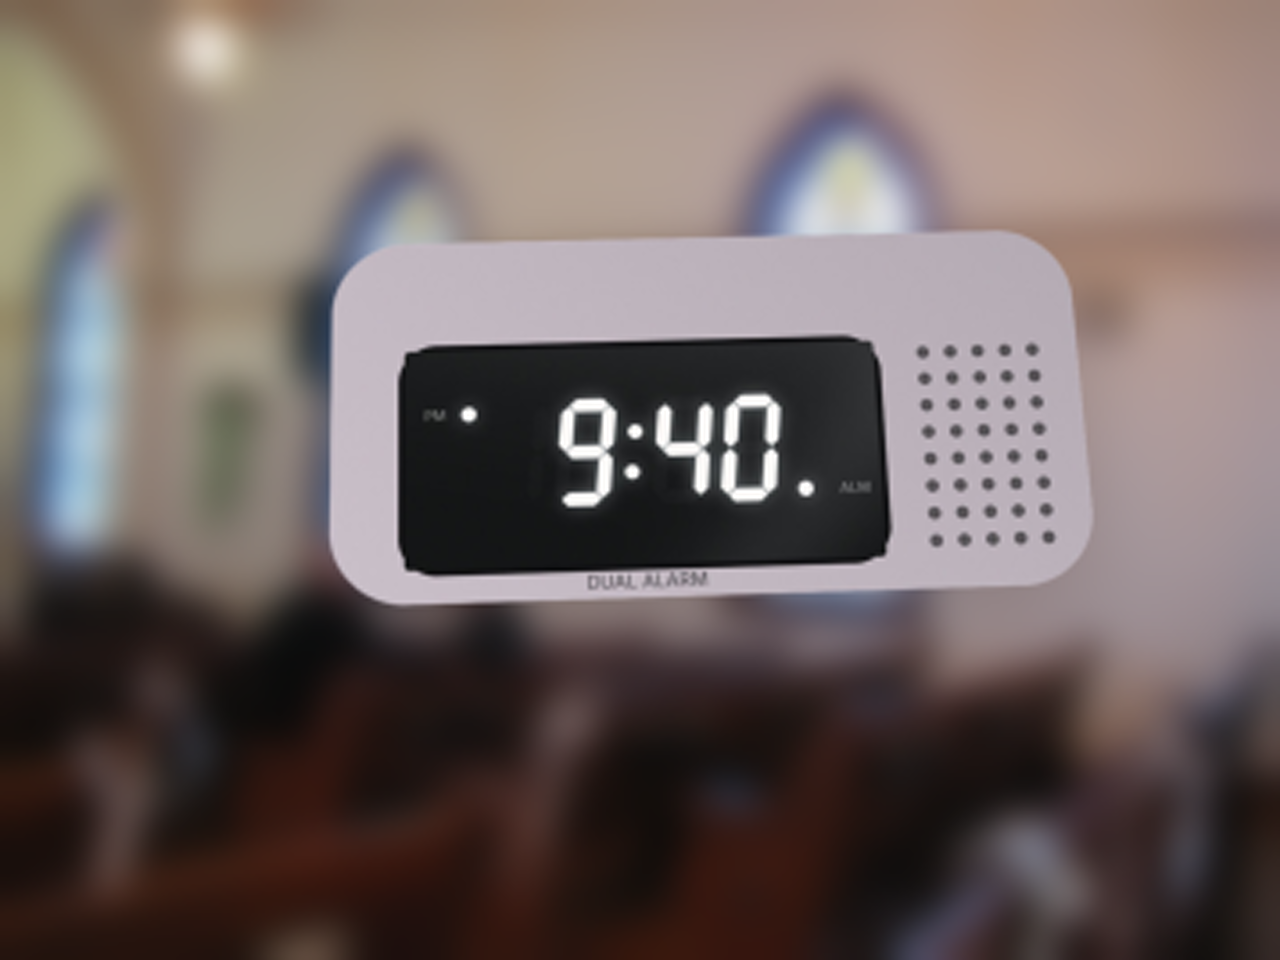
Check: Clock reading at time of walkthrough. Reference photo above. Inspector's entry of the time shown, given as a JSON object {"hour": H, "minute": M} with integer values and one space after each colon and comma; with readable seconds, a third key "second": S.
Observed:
{"hour": 9, "minute": 40}
